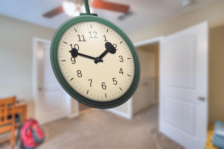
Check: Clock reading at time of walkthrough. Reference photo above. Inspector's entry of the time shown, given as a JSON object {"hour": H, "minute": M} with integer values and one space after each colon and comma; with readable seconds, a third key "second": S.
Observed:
{"hour": 1, "minute": 48}
